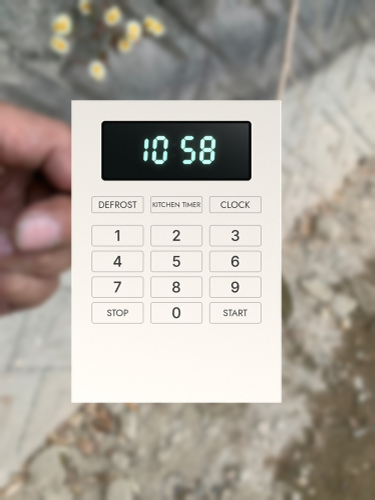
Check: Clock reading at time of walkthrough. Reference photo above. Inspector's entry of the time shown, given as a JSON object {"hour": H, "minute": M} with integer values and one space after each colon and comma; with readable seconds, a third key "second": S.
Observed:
{"hour": 10, "minute": 58}
